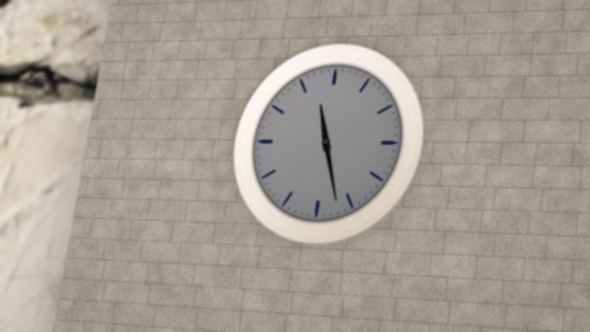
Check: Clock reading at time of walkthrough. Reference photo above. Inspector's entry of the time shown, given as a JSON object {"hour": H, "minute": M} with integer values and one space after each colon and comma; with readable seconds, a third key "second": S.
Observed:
{"hour": 11, "minute": 27}
